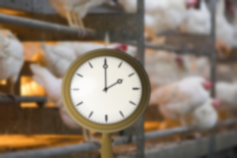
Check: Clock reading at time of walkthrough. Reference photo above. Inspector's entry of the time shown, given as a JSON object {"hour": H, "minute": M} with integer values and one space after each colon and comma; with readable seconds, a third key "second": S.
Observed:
{"hour": 2, "minute": 0}
